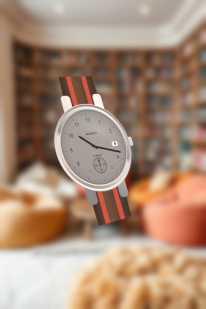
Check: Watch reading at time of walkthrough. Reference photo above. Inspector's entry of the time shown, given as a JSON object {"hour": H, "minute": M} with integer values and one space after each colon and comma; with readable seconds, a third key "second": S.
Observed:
{"hour": 10, "minute": 18}
